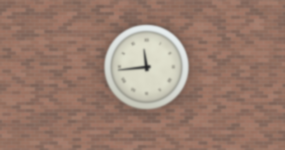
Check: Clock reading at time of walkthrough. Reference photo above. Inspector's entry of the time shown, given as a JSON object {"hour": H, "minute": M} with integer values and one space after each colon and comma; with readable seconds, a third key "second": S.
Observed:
{"hour": 11, "minute": 44}
